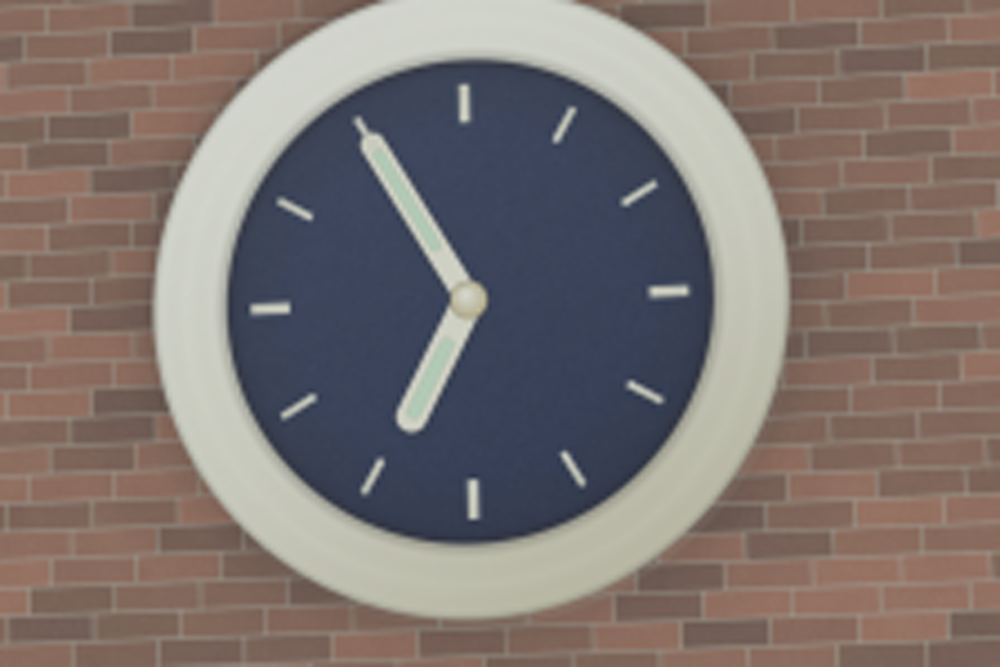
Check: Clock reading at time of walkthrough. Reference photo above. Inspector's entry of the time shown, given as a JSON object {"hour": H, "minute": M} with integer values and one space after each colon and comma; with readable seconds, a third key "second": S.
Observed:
{"hour": 6, "minute": 55}
